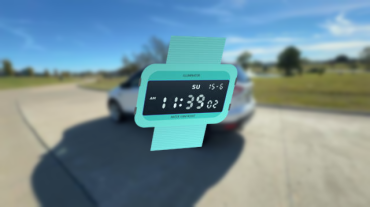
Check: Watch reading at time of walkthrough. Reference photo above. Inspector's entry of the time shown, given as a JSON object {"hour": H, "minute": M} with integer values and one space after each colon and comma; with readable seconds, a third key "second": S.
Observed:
{"hour": 11, "minute": 39, "second": 2}
